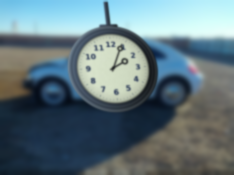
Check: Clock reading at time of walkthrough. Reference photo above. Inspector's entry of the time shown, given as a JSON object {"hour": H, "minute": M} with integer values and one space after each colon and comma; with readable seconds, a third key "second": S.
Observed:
{"hour": 2, "minute": 4}
